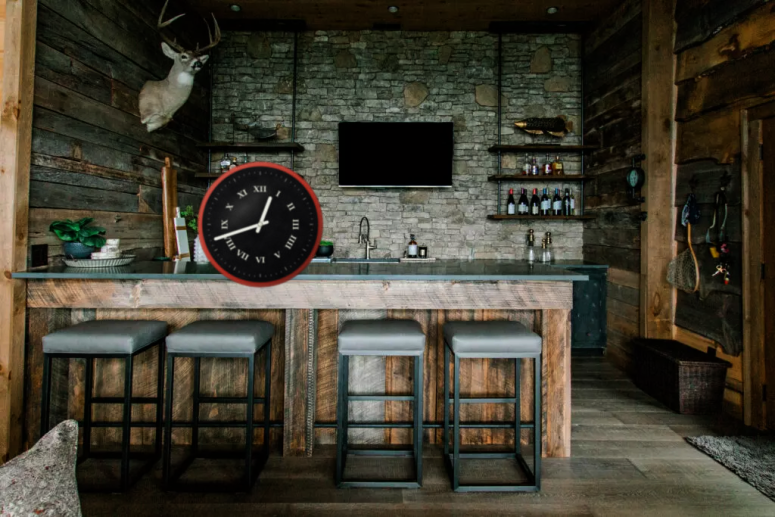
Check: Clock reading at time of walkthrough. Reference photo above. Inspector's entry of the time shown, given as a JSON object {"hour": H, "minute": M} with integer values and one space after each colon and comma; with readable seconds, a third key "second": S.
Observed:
{"hour": 12, "minute": 42}
